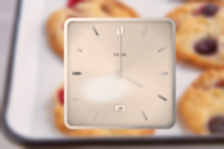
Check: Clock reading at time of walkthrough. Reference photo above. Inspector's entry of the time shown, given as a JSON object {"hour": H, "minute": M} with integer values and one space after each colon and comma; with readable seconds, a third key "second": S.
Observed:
{"hour": 4, "minute": 0}
